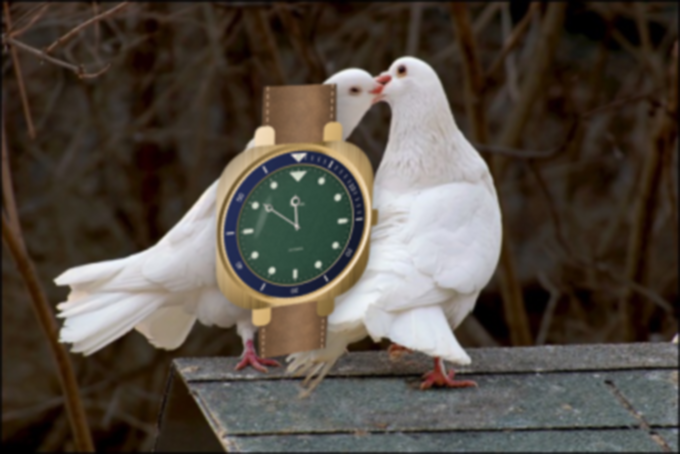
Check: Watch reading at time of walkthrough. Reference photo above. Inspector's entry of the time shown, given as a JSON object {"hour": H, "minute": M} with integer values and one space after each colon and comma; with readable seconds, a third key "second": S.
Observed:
{"hour": 11, "minute": 51}
